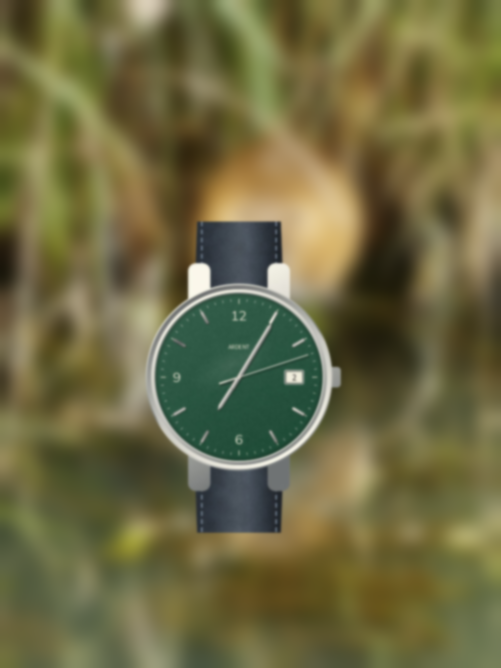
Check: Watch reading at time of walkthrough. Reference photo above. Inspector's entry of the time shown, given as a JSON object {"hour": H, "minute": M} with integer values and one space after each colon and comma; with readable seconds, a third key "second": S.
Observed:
{"hour": 7, "minute": 5, "second": 12}
